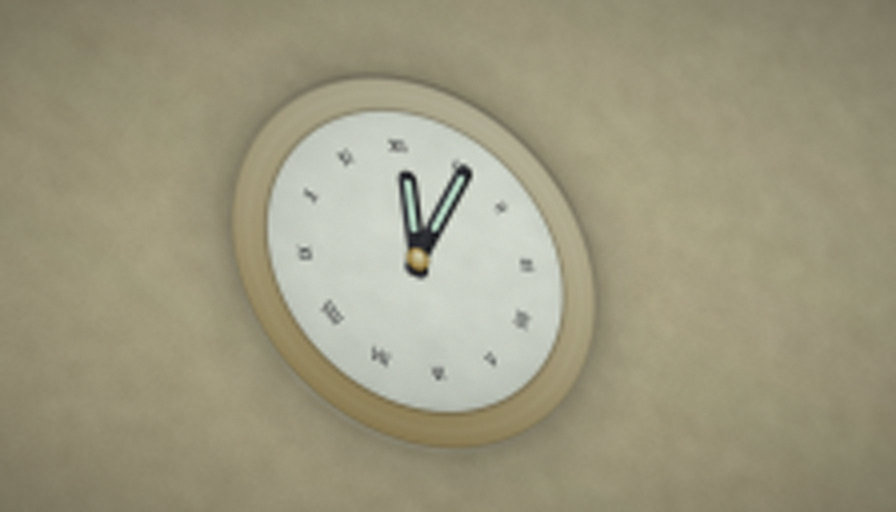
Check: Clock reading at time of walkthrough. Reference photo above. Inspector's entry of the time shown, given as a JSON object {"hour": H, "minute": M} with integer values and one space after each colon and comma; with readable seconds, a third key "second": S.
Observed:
{"hour": 12, "minute": 6}
